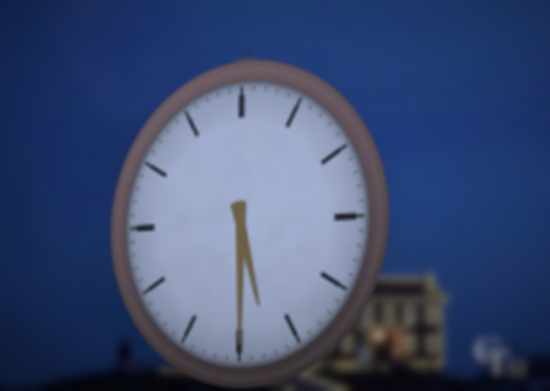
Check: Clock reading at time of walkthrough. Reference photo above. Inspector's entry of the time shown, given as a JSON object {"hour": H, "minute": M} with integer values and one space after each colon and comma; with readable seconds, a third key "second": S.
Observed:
{"hour": 5, "minute": 30}
